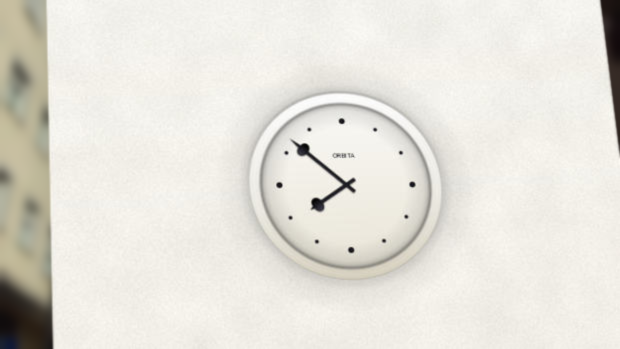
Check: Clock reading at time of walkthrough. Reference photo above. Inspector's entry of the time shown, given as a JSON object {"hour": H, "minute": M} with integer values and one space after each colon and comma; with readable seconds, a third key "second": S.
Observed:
{"hour": 7, "minute": 52}
